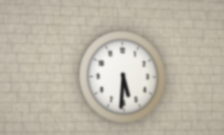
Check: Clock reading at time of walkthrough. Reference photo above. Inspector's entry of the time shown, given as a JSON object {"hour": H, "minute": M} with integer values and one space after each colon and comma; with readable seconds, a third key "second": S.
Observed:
{"hour": 5, "minute": 31}
